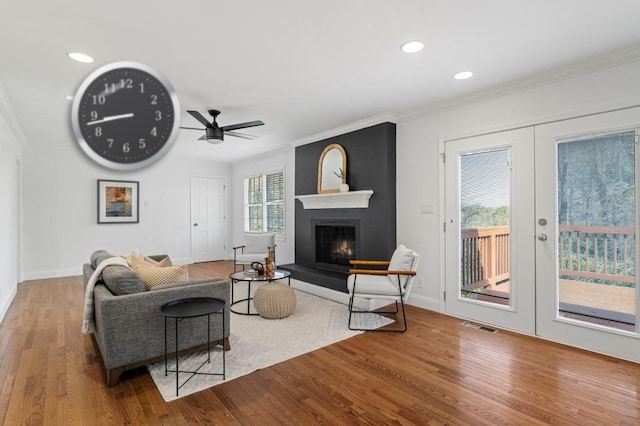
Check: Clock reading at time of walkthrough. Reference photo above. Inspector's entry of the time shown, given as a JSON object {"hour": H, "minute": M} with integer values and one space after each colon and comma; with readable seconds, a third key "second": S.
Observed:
{"hour": 8, "minute": 43}
